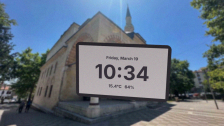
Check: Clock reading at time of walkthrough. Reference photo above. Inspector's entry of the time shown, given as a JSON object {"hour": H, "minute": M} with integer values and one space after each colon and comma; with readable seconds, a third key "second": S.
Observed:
{"hour": 10, "minute": 34}
